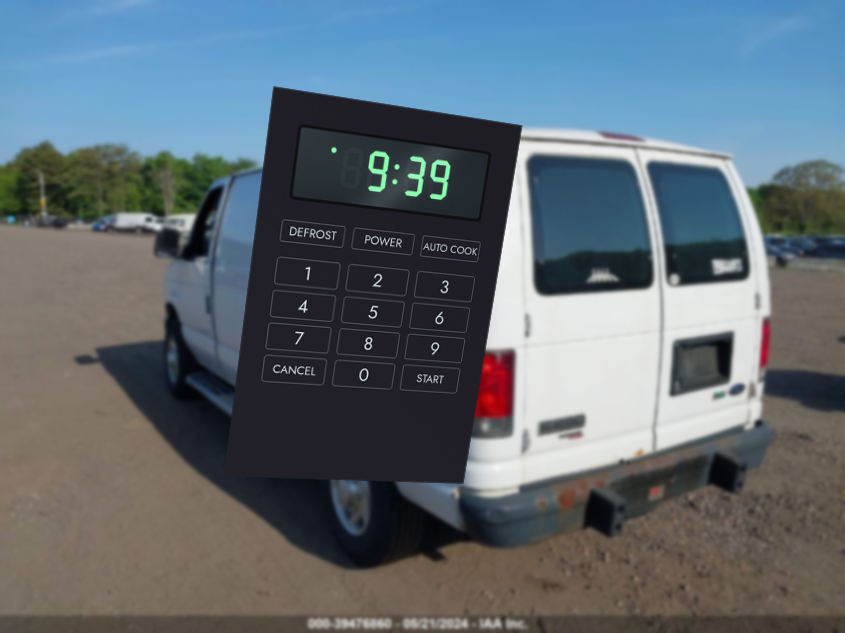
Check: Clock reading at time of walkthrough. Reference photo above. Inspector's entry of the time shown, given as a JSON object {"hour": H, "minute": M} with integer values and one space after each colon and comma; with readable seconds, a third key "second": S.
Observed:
{"hour": 9, "minute": 39}
